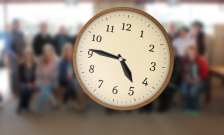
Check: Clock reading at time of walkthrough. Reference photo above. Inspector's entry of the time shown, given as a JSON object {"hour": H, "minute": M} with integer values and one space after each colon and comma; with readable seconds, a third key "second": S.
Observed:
{"hour": 4, "minute": 46}
